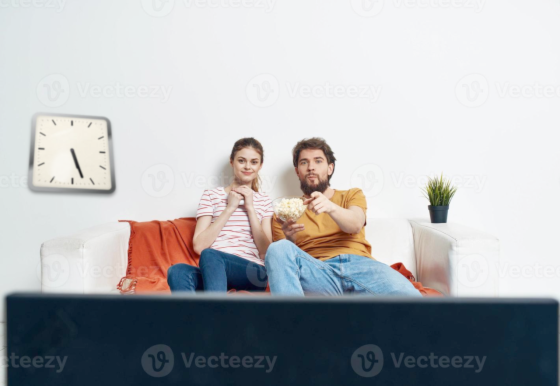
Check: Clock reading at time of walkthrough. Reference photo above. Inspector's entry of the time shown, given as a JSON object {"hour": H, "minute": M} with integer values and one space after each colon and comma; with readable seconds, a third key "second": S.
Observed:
{"hour": 5, "minute": 27}
